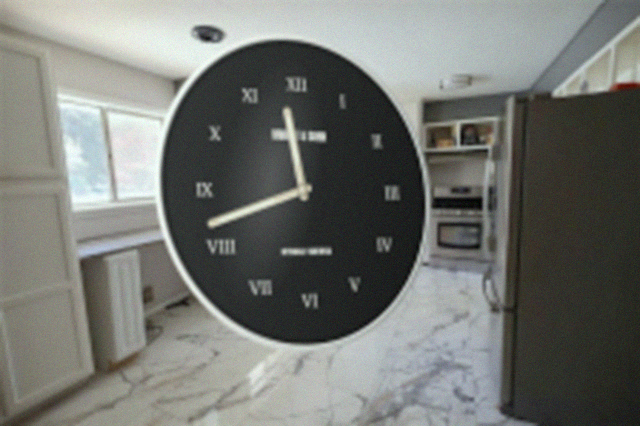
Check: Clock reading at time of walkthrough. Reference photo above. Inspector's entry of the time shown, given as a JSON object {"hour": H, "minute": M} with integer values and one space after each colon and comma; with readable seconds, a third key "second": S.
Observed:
{"hour": 11, "minute": 42}
